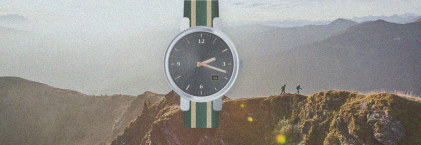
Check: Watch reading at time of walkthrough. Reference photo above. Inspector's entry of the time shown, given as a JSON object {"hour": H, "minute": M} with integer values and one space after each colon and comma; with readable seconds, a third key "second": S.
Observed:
{"hour": 2, "minute": 18}
